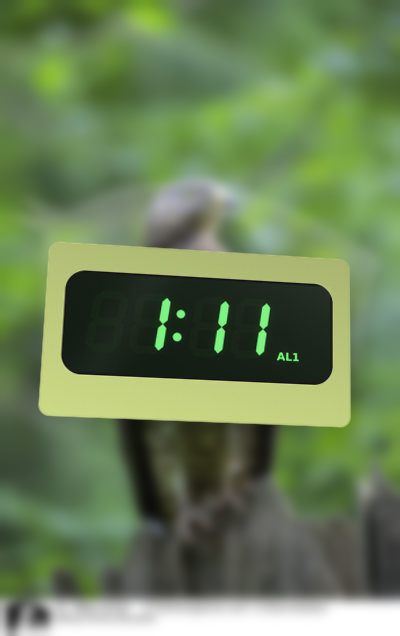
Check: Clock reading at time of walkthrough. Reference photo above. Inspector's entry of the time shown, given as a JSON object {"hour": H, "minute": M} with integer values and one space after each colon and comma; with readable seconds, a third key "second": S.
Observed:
{"hour": 1, "minute": 11}
